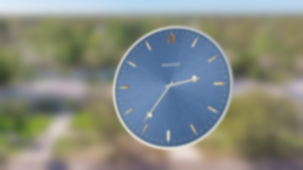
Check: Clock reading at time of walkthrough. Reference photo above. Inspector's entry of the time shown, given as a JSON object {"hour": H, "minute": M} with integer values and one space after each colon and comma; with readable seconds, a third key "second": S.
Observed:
{"hour": 2, "minute": 36}
